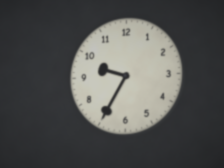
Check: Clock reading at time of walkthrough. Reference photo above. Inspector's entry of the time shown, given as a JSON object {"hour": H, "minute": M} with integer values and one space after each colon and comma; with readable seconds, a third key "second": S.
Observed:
{"hour": 9, "minute": 35}
